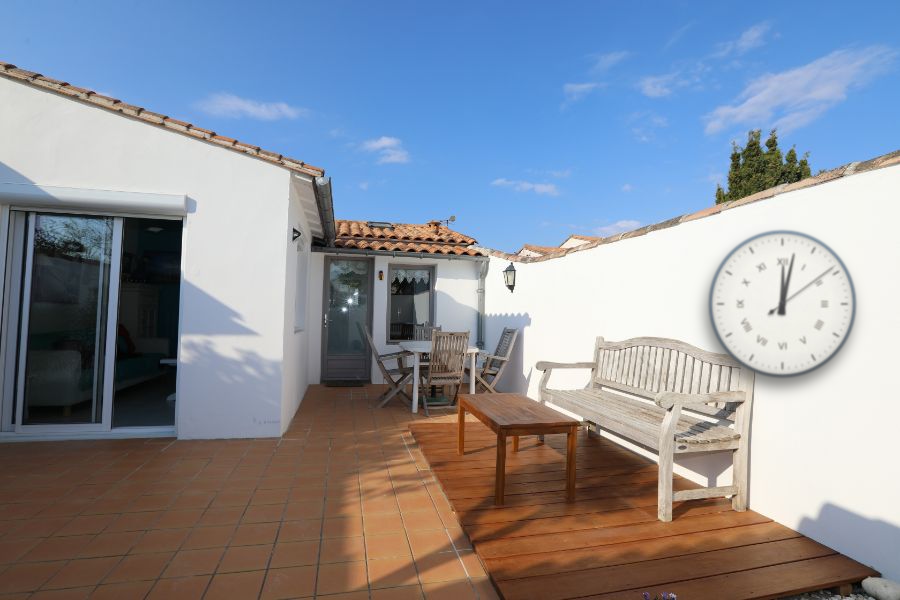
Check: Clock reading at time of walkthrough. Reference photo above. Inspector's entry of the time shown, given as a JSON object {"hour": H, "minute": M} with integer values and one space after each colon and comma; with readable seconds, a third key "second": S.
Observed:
{"hour": 12, "minute": 2, "second": 9}
